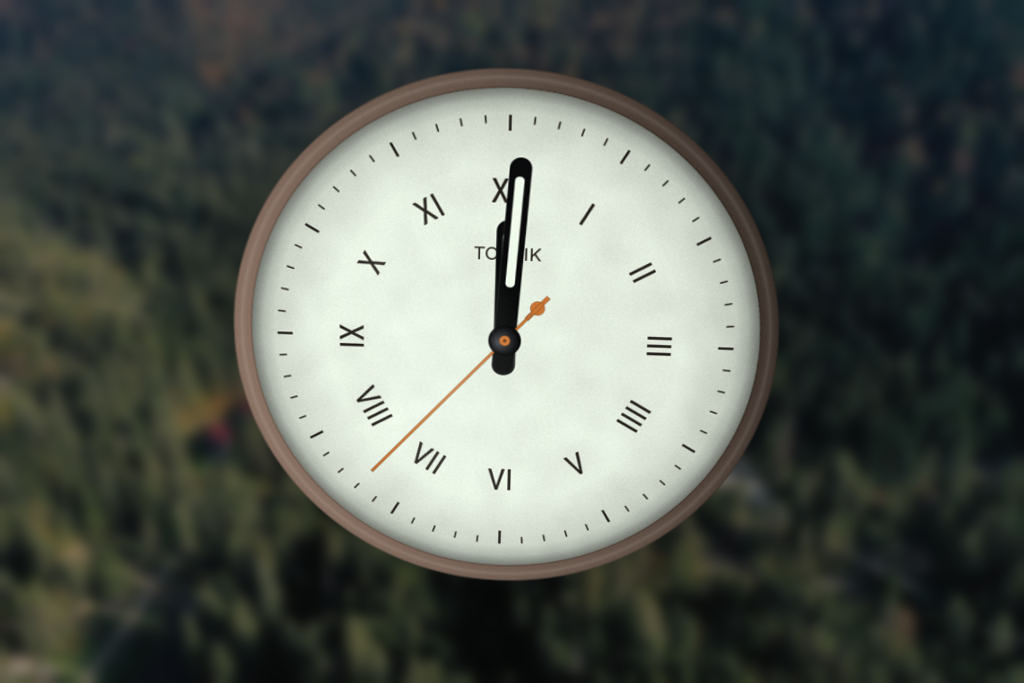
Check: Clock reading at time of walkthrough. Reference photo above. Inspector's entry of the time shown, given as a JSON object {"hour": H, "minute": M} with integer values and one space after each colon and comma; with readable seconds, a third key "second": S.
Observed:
{"hour": 12, "minute": 0, "second": 37}
